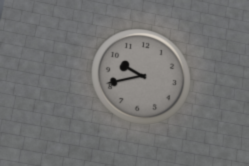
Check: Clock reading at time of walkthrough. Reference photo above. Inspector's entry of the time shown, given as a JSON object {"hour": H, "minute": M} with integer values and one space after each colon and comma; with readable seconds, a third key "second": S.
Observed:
{"hour": 9, "minute": 41}
